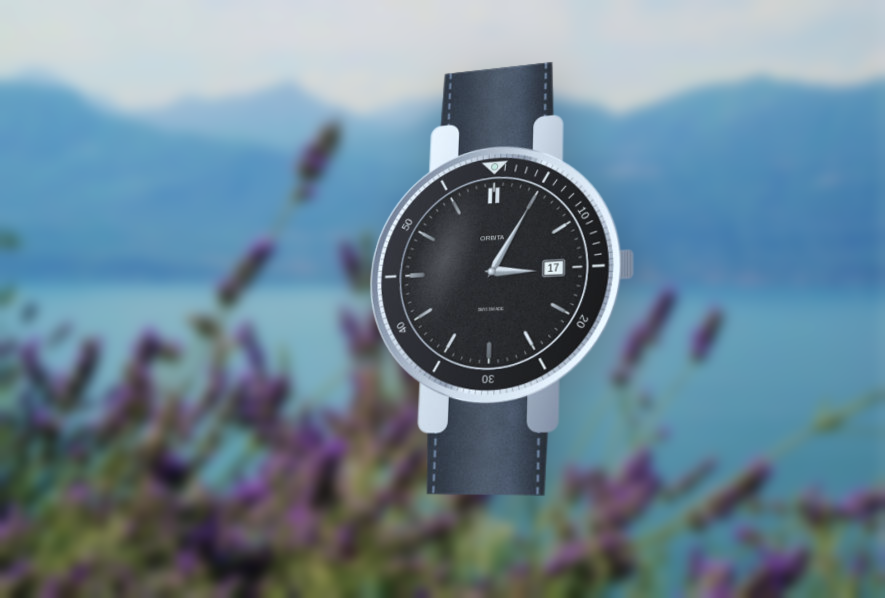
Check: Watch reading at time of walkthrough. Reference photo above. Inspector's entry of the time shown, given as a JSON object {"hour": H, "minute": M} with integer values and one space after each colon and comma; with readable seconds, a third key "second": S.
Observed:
{"hour": 3, "minute": 5}
